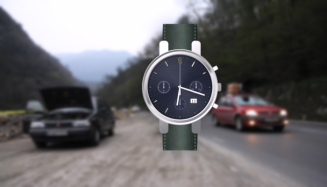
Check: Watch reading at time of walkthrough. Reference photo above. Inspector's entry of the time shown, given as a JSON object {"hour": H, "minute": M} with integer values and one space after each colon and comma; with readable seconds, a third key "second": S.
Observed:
{"hour": 6, "minute": 18}
